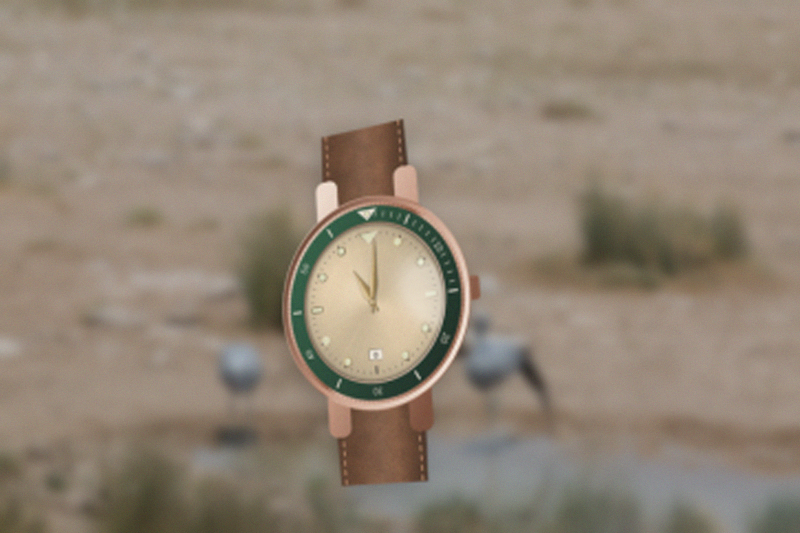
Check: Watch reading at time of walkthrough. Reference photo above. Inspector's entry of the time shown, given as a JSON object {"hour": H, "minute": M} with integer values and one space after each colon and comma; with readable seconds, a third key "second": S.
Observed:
{"hour": 11, "minute": 1}
